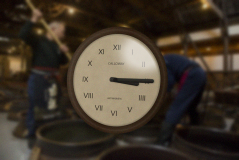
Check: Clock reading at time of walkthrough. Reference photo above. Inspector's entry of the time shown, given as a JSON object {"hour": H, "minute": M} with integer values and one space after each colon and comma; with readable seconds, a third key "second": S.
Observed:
{"hour": 3, "minute": 15}
